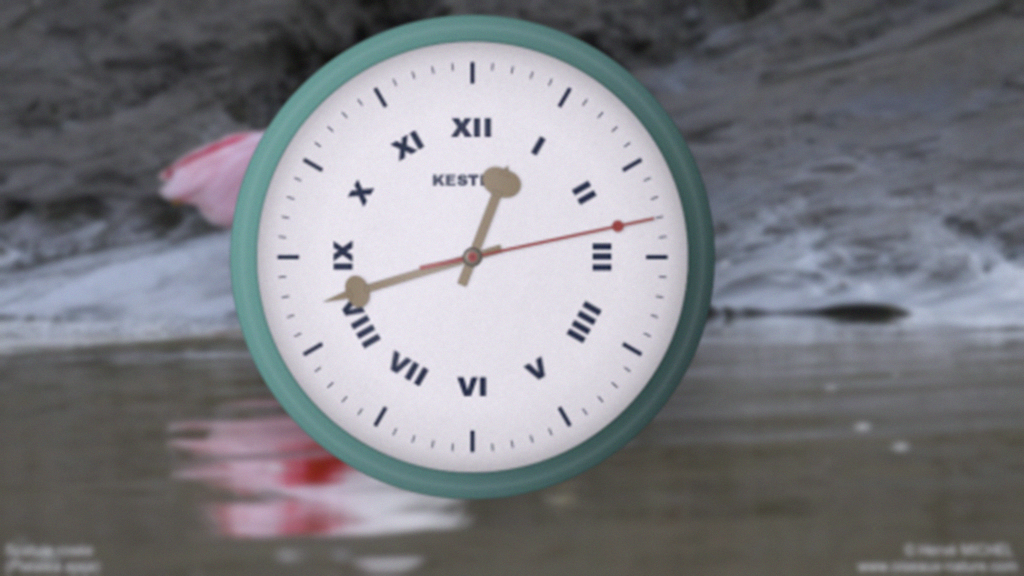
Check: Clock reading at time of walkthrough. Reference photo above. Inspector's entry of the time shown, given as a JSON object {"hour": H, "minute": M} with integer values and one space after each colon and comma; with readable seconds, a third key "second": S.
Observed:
{"hour": 12, "minute": 42, "second": 13}
